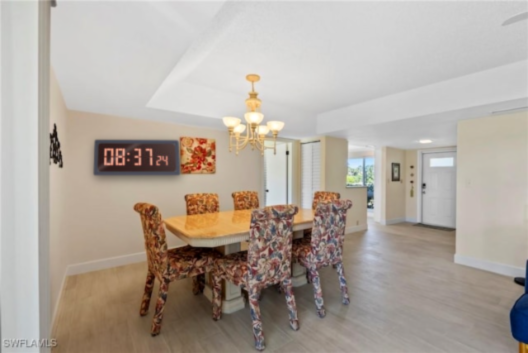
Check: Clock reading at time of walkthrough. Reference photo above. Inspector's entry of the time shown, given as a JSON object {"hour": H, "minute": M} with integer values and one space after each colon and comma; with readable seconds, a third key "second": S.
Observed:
{"hour": 8, "minute": 37, "second": 24}
